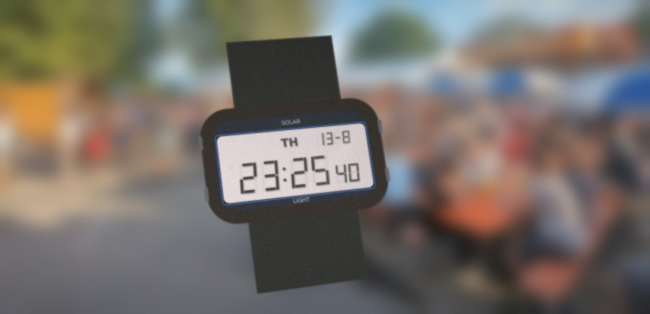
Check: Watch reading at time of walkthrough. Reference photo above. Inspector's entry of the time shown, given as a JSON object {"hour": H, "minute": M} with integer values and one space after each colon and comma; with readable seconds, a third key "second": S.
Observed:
{"hour": 23, "minute": 25, "second": 40}
